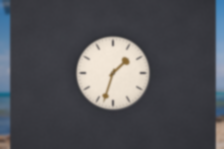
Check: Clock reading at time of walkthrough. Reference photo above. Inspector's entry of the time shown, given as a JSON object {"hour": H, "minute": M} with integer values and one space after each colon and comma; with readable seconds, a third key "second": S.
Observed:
{"hour": 1, "minute": 33}
